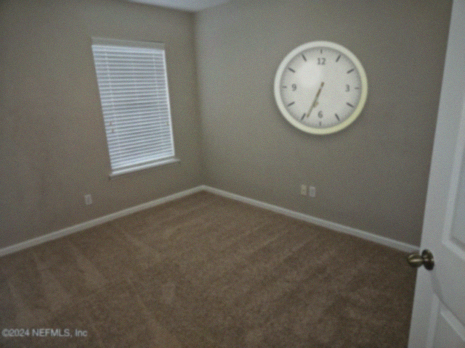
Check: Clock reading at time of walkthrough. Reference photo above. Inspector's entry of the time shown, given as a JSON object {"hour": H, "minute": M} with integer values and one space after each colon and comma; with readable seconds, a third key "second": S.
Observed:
{"hour": 6, "minute": 34}
